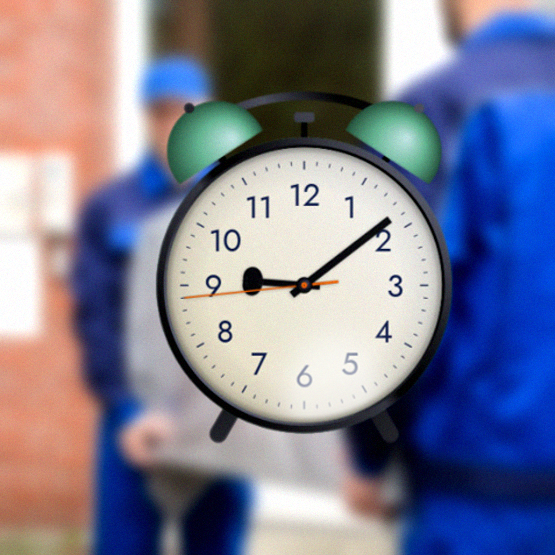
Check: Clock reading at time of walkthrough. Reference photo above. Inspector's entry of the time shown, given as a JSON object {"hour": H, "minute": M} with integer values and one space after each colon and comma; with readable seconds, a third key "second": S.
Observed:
{"hour": 9, "minute": 8, "second": 44}
